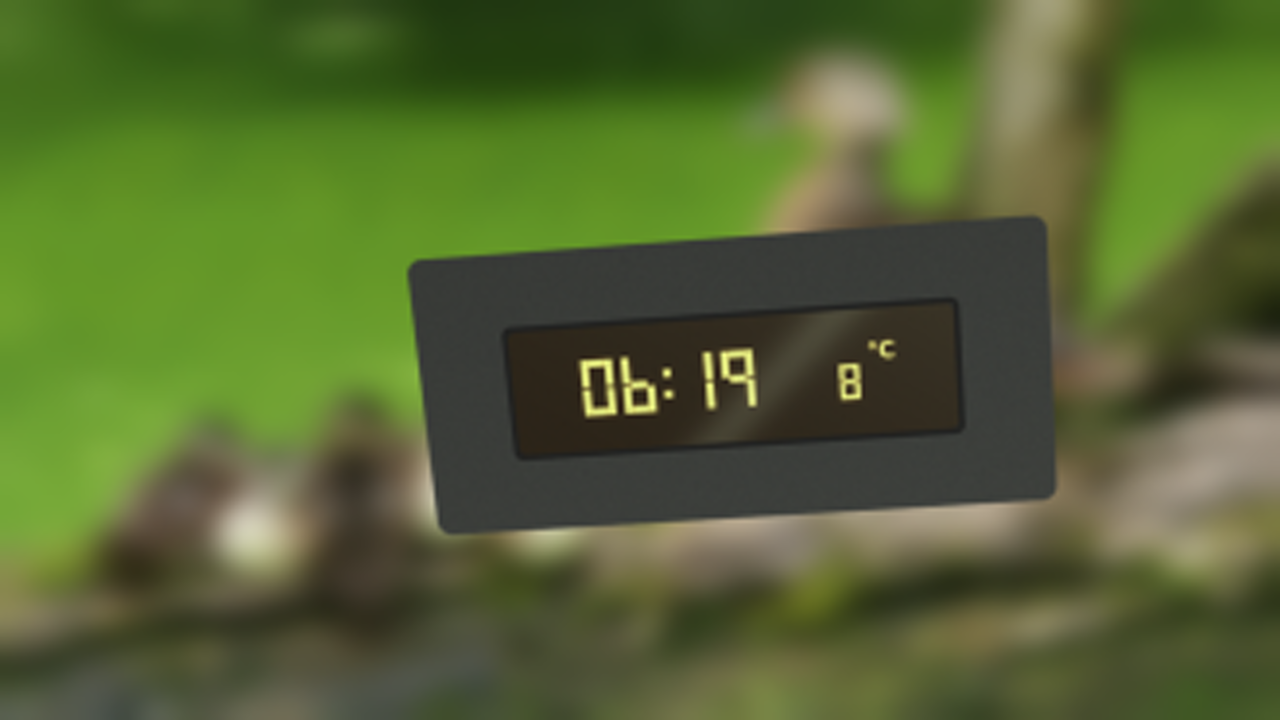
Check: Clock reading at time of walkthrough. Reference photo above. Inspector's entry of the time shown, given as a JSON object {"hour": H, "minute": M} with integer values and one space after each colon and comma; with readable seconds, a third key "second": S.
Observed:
{"hour": 6, "minute": 19}
